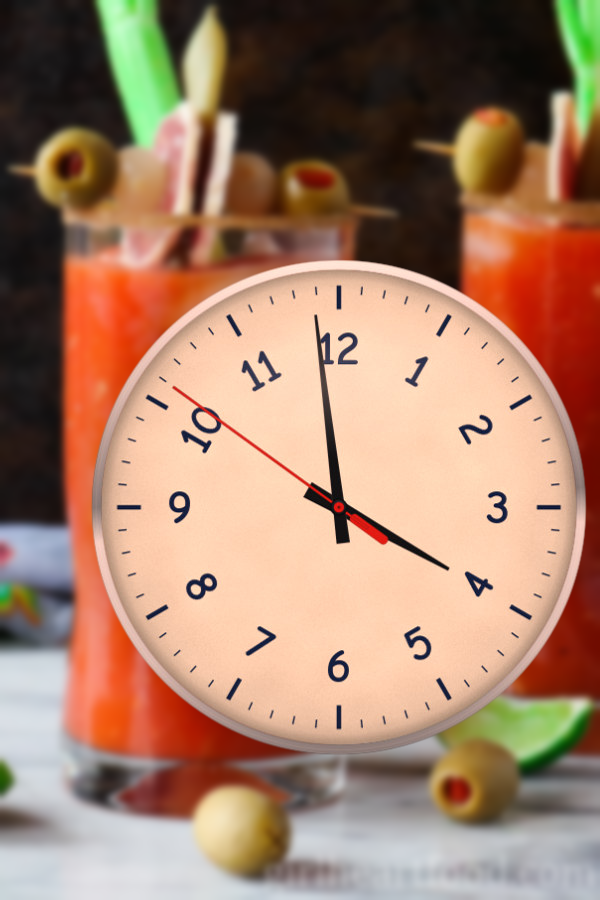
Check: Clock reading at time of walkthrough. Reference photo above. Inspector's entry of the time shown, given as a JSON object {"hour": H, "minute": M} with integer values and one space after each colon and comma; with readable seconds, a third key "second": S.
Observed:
{"hour": 3, "minute": 58, "second": 51}
